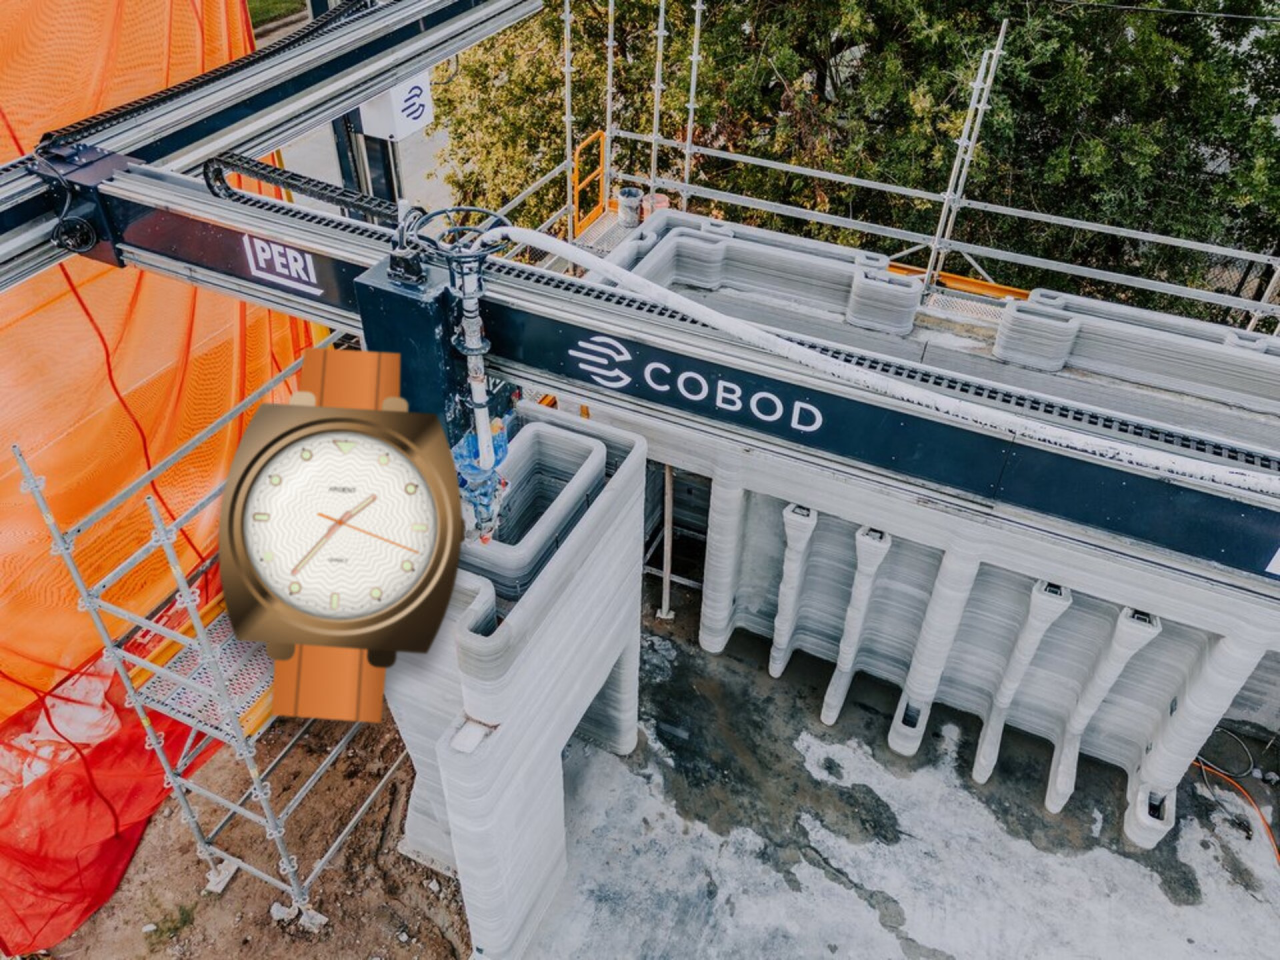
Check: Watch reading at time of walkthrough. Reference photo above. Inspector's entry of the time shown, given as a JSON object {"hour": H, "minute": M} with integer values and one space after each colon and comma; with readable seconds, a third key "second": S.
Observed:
{"hour": 1, "minute": 36, "second": 18}
